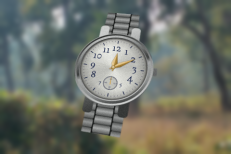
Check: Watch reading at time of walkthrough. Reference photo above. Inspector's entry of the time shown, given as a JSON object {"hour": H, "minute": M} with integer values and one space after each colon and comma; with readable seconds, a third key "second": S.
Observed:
{"hour": 12, "minute": 10}
